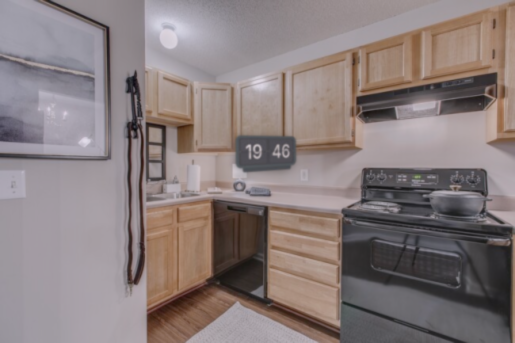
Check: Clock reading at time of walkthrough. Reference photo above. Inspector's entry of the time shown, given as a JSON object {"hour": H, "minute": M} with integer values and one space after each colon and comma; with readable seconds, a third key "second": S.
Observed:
{"hour": 19, "minute": 46}
